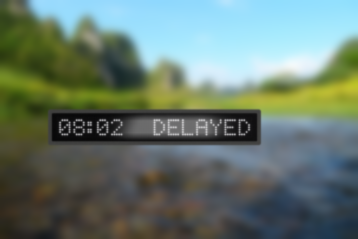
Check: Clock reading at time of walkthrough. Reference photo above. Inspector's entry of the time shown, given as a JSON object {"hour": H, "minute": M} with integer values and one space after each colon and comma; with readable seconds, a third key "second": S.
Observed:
{"hour": 8, "minute": 2}
